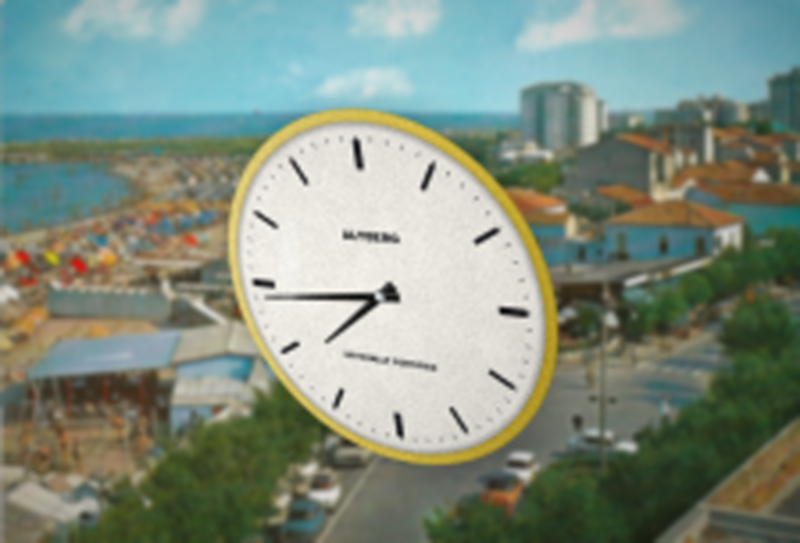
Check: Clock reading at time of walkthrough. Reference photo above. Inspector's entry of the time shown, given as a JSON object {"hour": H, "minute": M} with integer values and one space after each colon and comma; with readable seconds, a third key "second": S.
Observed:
{"hour": 7, "minute": 44}
